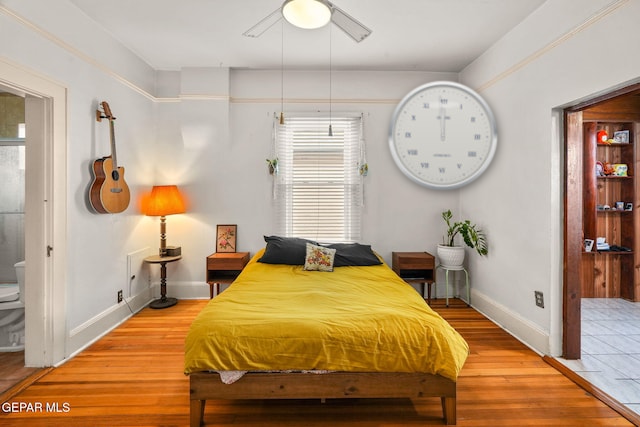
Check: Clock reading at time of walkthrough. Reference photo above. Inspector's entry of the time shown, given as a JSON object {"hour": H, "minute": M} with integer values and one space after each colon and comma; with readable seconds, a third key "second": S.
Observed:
{"hour": 11, "minute": 59}
